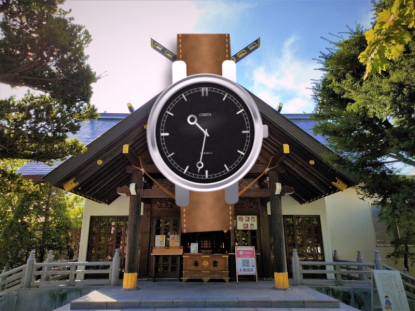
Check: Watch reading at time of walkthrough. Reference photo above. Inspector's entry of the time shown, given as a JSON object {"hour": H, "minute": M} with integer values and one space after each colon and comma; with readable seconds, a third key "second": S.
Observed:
{"hour": 10, "minute": 32}
